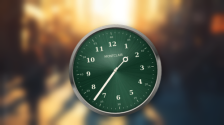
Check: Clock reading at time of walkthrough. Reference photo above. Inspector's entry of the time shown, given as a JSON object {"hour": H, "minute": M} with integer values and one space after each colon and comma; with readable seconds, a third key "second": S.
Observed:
{"hour": 1, "minute": 37}
